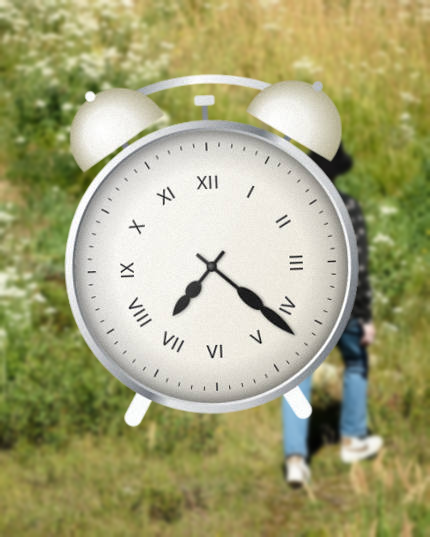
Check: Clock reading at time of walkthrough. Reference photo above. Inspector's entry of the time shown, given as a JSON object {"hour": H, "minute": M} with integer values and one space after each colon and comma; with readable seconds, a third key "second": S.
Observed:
{"hour": 7, "minute": 22}
